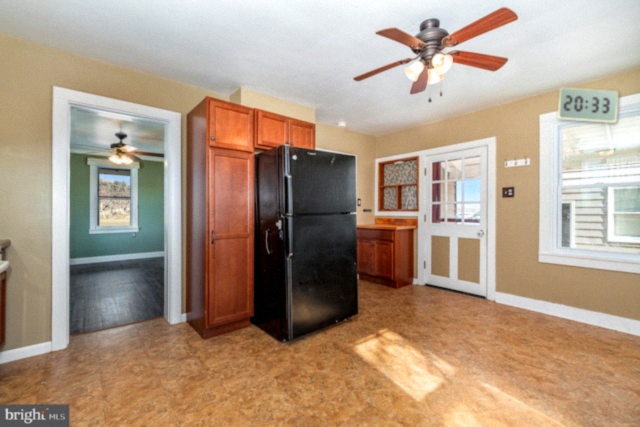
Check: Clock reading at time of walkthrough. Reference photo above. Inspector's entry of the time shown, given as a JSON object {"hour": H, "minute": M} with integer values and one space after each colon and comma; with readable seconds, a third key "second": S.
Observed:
{"hour": 20, "minute": 33}
